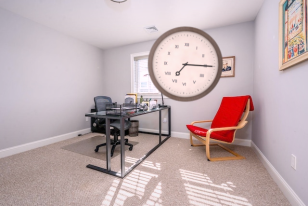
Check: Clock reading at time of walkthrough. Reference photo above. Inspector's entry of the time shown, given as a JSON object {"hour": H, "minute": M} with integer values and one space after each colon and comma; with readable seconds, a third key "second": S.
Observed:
{"hour": 7, "minute": 15}
